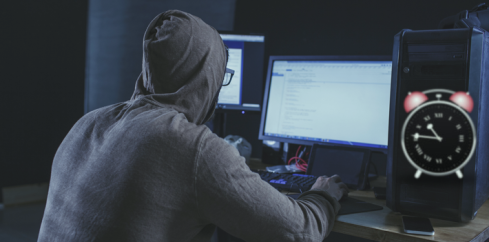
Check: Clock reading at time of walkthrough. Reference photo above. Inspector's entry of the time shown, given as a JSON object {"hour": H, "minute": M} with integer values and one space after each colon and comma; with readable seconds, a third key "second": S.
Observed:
{"hour": 10, "minute": 46}
